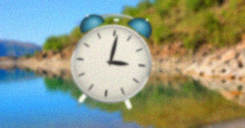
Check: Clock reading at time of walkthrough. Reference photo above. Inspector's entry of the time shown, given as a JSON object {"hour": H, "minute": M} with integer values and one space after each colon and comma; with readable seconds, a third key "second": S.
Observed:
{"hour": 3, "minute": 1}
